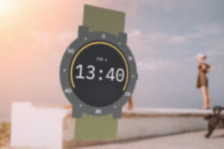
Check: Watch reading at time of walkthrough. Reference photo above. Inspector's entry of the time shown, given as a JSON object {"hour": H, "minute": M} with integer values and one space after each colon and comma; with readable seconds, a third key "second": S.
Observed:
{"hour": 13, "minute": 40}
